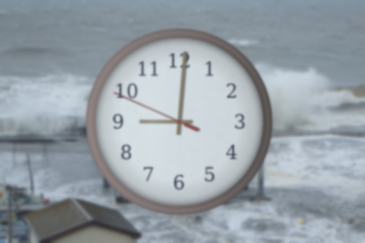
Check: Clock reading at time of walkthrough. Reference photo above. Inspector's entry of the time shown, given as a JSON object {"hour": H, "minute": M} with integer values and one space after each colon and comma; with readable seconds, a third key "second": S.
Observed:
{"hour": 9, "minute": 0, "second": 49}
